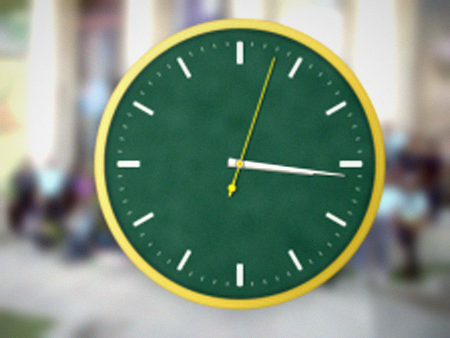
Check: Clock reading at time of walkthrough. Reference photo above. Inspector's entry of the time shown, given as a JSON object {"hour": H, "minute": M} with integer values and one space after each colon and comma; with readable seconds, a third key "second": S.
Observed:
{"hour": 3, "minute": 16, "second": 3}
